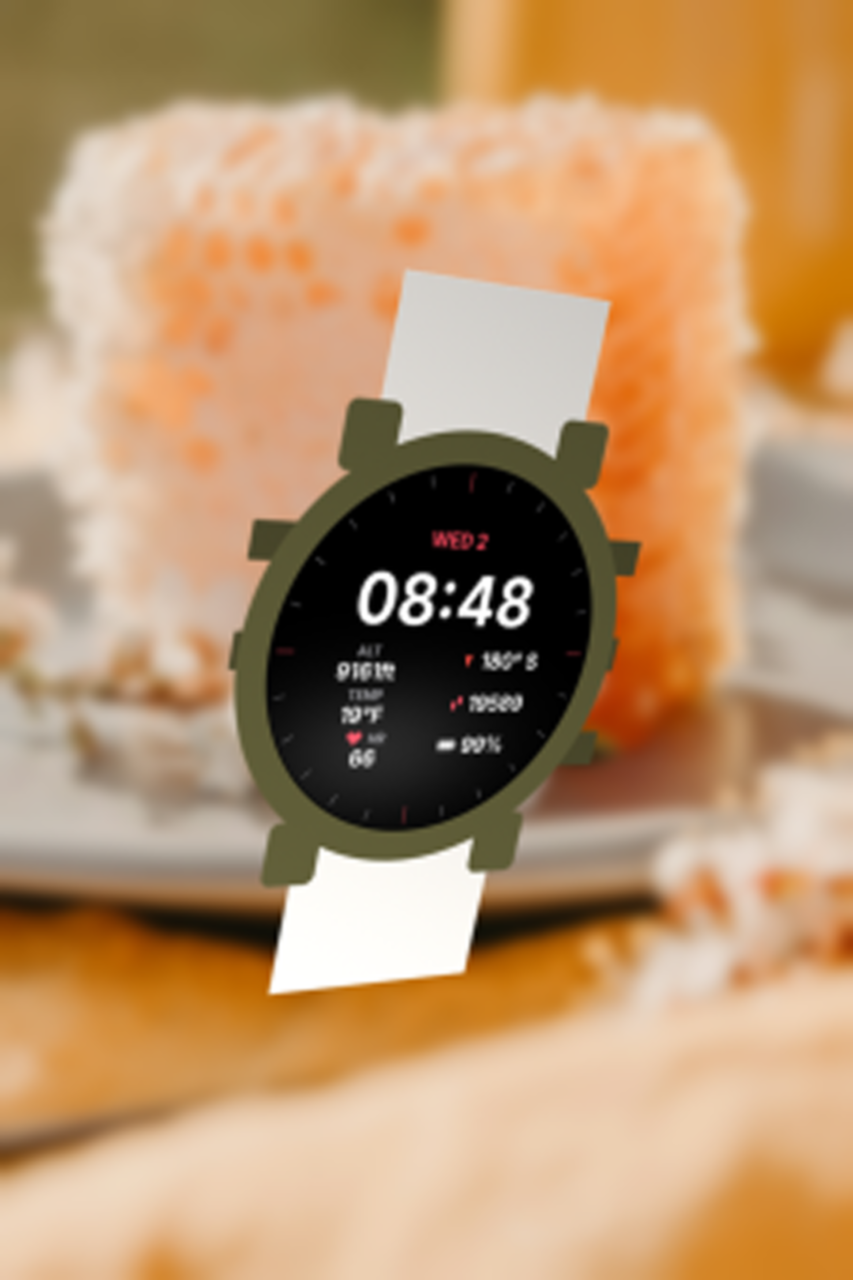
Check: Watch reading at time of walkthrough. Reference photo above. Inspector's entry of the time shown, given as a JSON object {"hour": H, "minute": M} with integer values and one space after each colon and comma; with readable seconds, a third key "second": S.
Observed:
{"hour": 8, "minute": 48}
